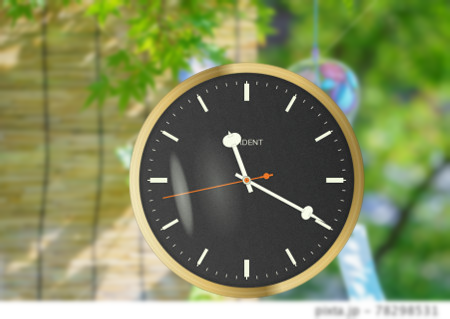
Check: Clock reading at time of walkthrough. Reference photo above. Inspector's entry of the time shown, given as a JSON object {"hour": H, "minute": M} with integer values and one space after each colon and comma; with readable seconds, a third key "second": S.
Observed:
{"hour": 11, "minute": 19, "second": 43}
